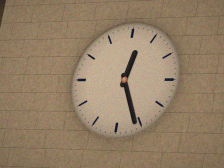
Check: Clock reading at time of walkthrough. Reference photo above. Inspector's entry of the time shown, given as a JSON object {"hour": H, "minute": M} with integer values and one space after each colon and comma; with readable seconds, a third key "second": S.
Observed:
{"hour": 12, "minute": 26}
